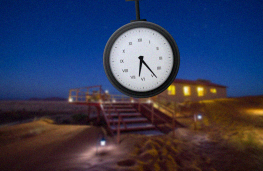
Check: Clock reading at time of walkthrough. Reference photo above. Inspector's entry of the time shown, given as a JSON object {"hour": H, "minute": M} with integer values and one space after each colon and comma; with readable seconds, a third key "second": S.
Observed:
{"hour": 6, "minute": 24}
